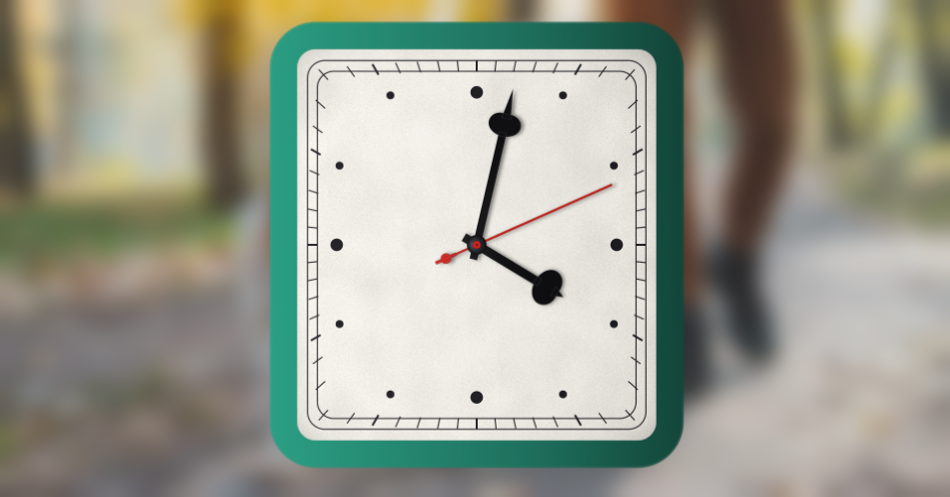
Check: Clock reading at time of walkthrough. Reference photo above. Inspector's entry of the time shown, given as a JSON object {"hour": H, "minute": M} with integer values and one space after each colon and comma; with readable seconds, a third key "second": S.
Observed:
{"hour": 4, "minute": 2, "second": 11}
